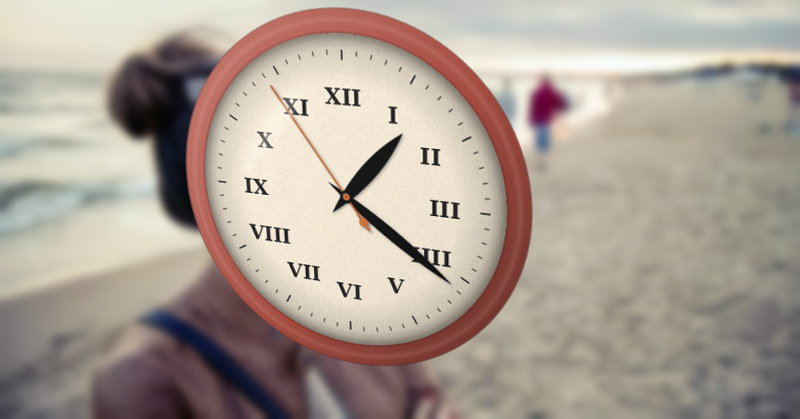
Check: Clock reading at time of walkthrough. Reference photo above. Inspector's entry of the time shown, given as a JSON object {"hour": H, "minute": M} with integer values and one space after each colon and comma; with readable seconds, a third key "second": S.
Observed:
{"hour": 1, "minute": 20, "second": 54}
